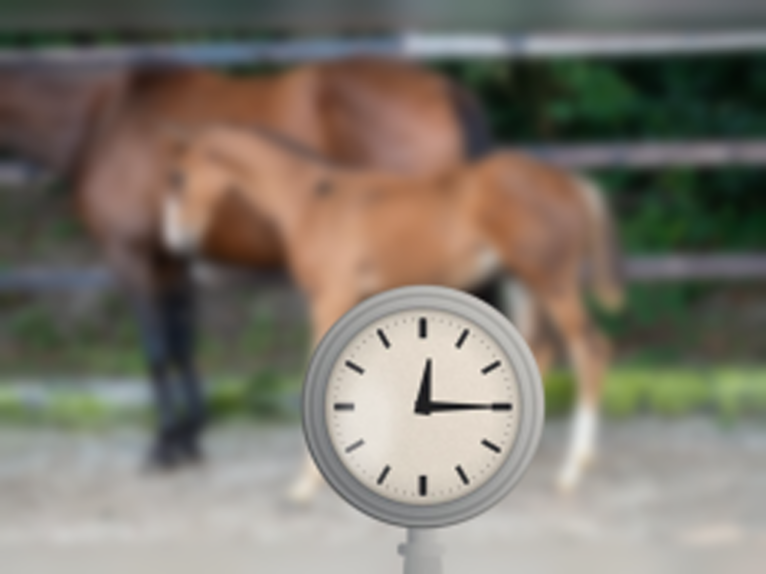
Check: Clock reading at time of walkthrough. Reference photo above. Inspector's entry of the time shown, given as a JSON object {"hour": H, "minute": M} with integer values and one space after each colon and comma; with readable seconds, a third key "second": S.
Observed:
{"hour": 12, "minute": 15}
